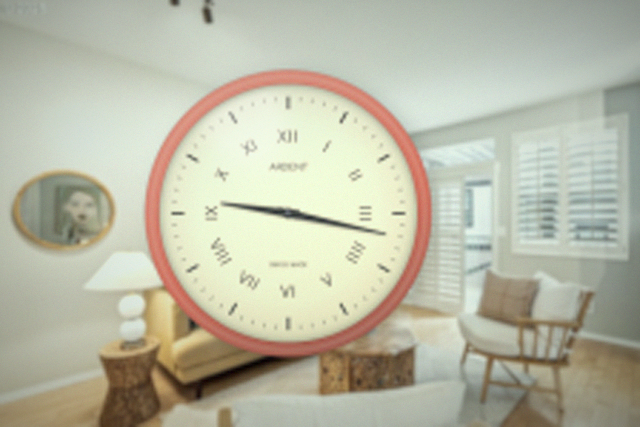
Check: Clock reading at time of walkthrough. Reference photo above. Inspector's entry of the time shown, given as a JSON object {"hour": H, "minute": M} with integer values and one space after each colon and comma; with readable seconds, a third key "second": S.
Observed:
{"hour": 9, "minute": 17}
